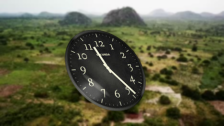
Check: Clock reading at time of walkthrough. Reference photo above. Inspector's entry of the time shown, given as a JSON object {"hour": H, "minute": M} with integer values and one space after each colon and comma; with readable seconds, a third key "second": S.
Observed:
{"hour": 11, "minute": 24}
